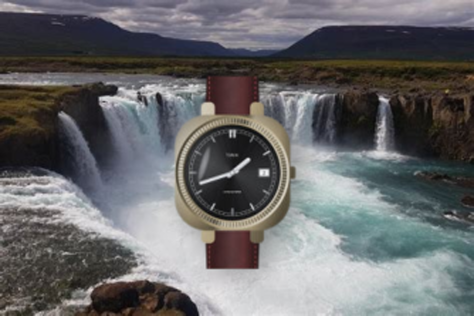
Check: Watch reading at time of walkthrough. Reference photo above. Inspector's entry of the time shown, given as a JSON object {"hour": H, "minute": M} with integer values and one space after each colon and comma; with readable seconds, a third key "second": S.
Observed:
{"hour": 1, "minute": 42}
